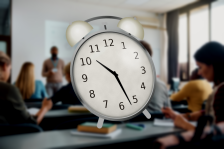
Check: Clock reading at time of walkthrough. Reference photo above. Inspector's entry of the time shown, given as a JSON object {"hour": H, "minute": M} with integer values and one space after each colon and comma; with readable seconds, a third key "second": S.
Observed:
{"hour": 10, "minute": 27}
